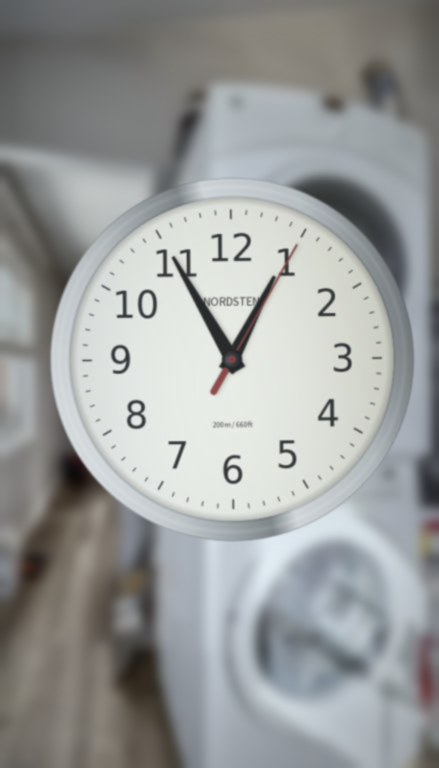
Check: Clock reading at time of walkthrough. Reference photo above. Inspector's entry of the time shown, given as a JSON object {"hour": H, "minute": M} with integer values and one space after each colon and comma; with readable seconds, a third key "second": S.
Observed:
{"hour": 12, "minute": 55, "second": 5}
